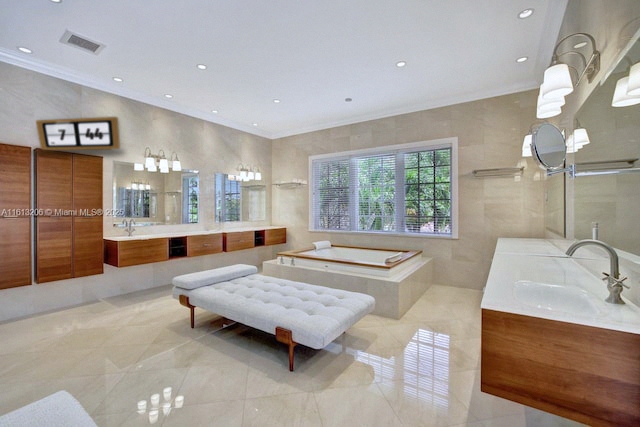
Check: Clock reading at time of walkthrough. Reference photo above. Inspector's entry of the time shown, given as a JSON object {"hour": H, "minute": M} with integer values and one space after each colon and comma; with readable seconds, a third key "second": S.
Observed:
{"hour": 7, "minute": 44}
